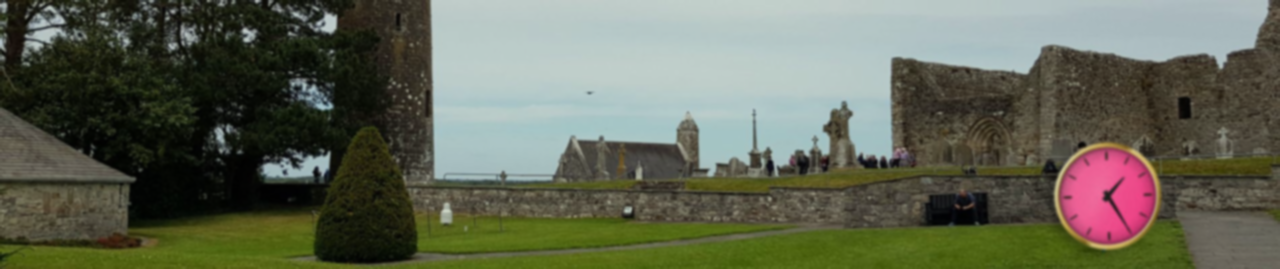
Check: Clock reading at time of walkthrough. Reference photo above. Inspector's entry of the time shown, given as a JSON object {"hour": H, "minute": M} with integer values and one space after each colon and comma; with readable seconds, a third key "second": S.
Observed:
{"hour": 1, "minute": 25}
